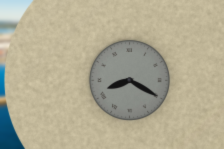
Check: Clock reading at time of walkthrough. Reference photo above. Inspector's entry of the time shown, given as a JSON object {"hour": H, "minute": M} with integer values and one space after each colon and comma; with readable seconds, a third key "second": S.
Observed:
{"hour": 8, "minute": 20}
